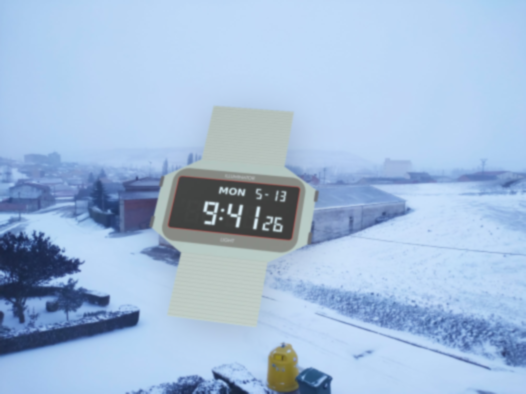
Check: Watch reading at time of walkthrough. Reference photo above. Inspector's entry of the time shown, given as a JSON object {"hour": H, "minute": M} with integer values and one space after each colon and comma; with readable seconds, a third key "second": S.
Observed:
{"hour": 9, "minute": 41, "second": 26}
